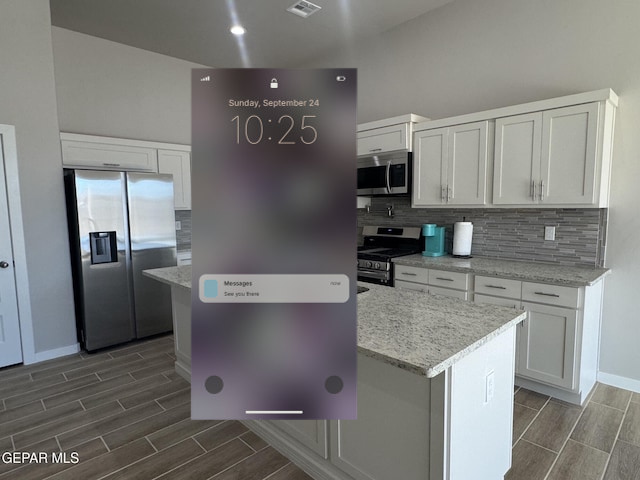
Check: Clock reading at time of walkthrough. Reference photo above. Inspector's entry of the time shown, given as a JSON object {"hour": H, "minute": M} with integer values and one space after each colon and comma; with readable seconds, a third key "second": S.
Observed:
{"hour": 10, "minute": 25}
